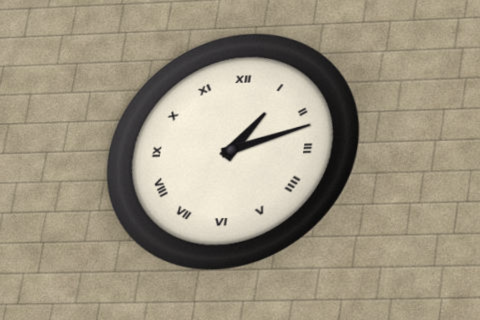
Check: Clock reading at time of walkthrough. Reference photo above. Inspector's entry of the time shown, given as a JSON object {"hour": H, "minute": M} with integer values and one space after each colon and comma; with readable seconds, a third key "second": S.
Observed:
{"hour": 1, "minute": 12}
